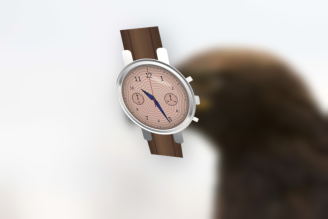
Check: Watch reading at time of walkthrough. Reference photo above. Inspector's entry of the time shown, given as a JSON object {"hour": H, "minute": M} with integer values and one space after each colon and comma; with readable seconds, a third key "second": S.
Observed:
{"hour": 10, "minute": 26}
